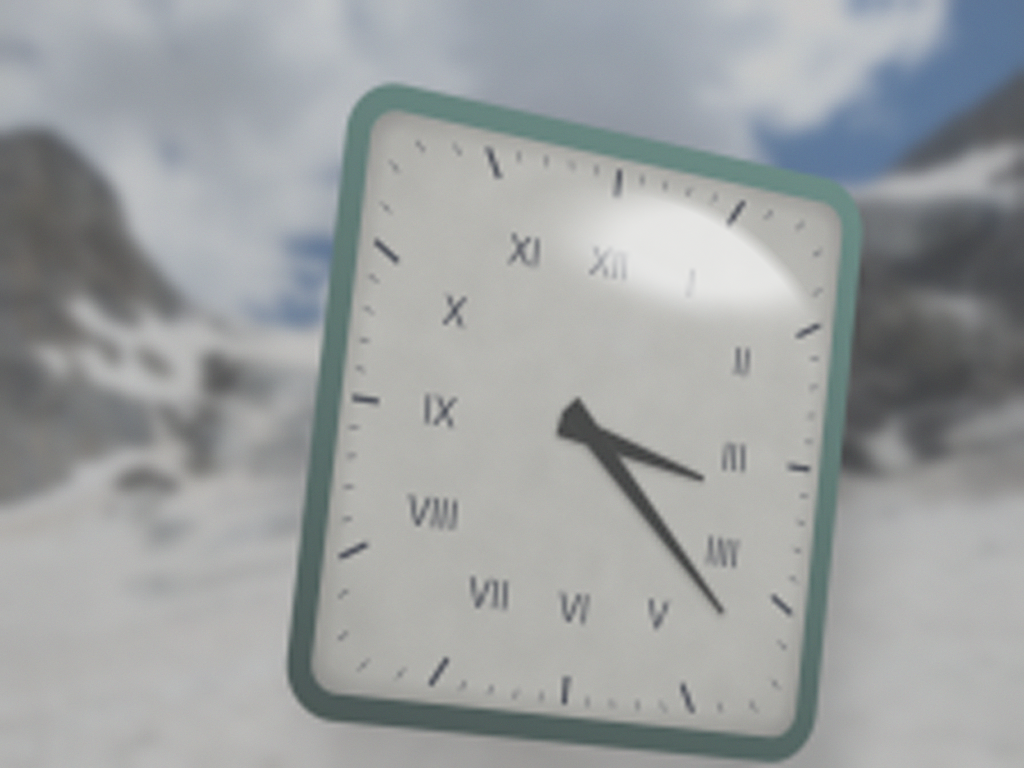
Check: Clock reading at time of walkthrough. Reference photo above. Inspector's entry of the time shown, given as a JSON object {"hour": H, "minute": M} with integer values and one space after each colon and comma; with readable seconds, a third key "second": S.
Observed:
{"hour": 3, "minute": 22}
